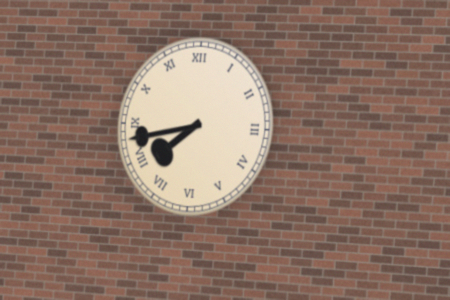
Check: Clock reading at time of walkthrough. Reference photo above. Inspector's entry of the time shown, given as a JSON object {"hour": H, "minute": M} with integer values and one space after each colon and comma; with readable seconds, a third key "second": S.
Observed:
{"hour": 7, "minute": 43}
